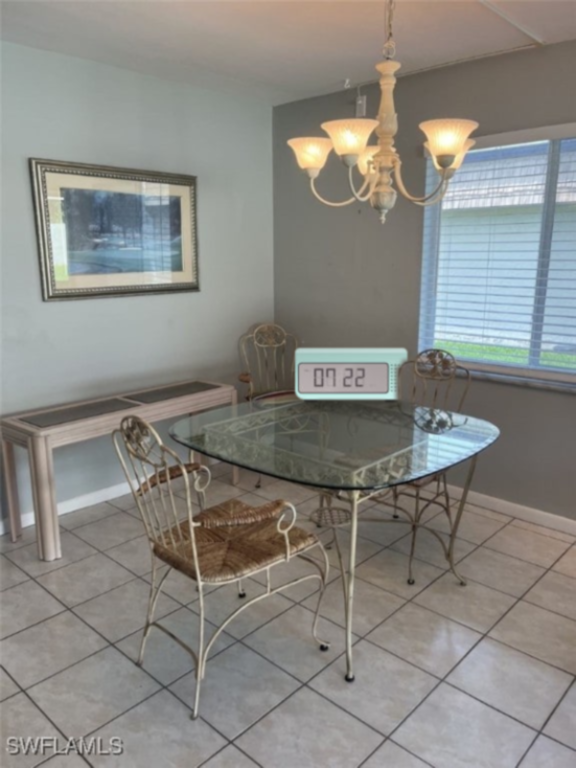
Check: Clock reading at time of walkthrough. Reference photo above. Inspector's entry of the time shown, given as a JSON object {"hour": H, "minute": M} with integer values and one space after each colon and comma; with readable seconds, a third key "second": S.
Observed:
{"hour": 7, "minute": 22}
